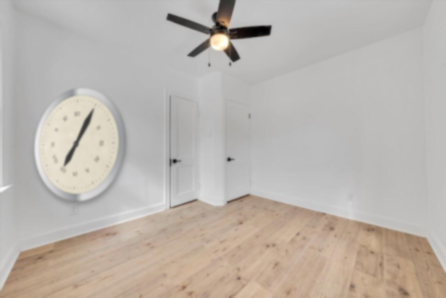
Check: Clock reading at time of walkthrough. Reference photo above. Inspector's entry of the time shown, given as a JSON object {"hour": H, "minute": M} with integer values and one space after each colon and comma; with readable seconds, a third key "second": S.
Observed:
{"hour": 7, "minute": 5}
